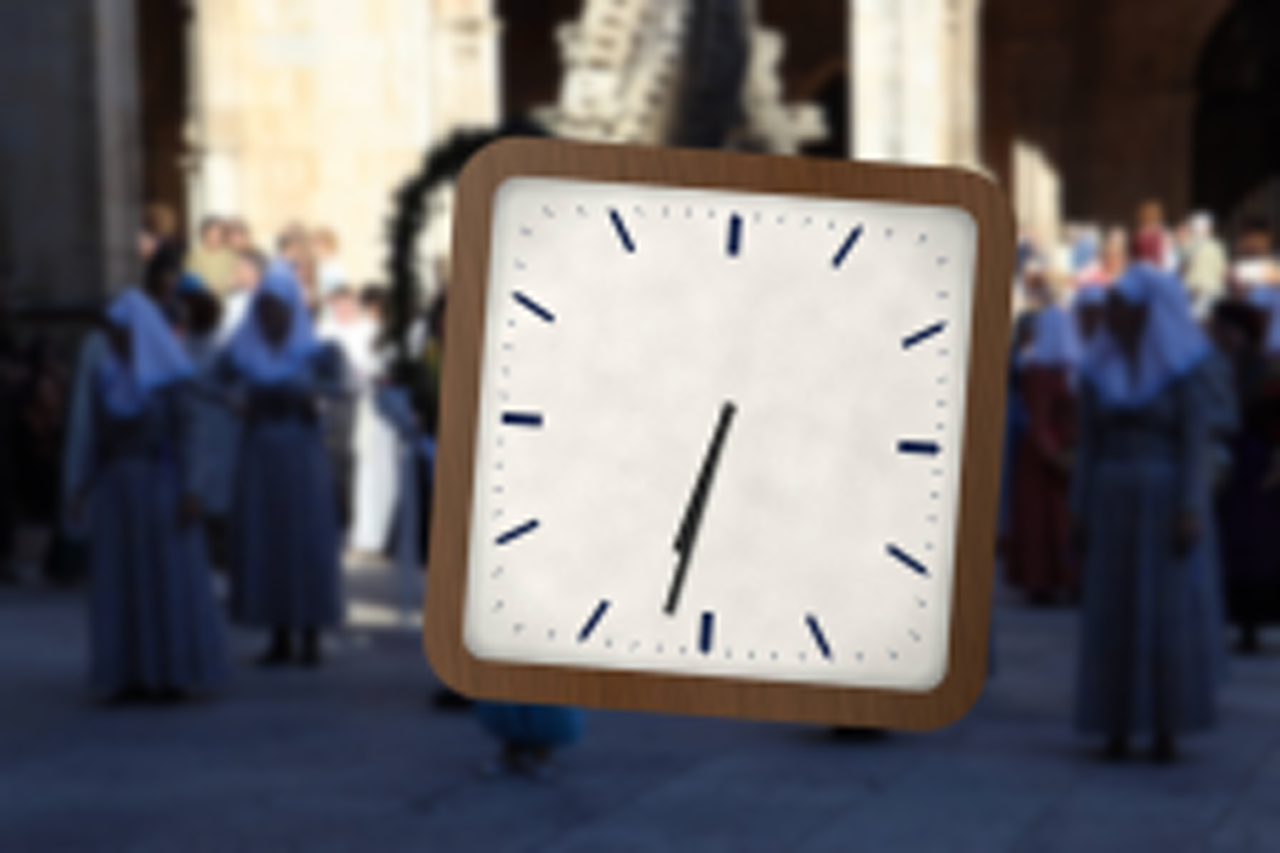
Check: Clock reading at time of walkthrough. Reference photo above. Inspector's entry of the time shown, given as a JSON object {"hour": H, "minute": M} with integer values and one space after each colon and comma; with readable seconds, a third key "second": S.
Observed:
{"hour": 6, "minute": 32}
